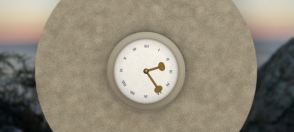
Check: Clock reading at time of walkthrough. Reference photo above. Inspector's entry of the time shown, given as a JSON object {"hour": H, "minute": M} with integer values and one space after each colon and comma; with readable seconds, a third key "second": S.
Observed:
{"hour": 2, "minute": 24}
